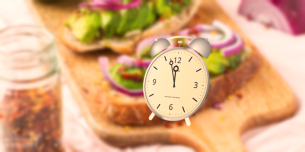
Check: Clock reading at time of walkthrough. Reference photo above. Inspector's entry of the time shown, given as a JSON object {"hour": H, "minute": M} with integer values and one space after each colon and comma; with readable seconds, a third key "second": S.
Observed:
{"hour": 11, "minute": 57}
